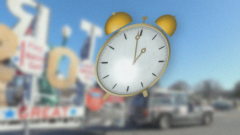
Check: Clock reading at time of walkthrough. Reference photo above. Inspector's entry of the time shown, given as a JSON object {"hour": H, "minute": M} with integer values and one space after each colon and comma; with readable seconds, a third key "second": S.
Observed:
{"hour": 12, "minute": 59}
